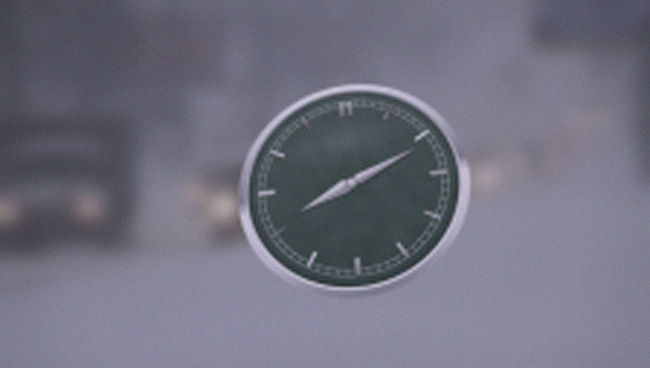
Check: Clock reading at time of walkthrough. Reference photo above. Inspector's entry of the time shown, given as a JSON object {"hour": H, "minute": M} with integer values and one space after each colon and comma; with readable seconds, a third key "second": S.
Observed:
{"hour": 8, "minute": 11}
